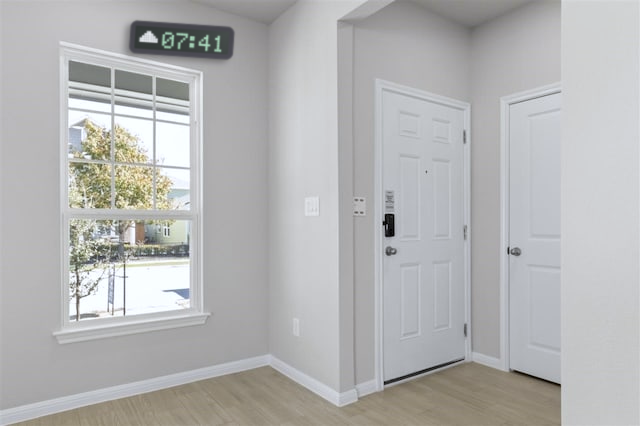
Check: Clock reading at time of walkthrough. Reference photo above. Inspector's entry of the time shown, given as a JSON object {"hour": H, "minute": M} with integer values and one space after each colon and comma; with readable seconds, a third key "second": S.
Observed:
{"hour": 7, "minute": 41}
